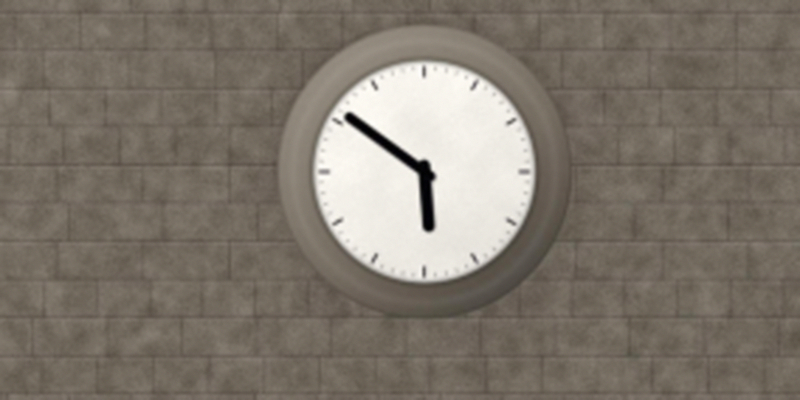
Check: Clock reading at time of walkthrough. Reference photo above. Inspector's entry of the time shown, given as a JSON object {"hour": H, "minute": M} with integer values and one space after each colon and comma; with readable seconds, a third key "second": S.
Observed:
{"hour": 5, "minute": 51}
